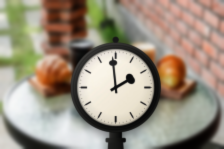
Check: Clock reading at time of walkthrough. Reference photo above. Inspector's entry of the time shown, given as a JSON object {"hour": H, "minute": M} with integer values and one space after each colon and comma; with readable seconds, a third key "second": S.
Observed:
{"hour": 1, "minute": 59}
